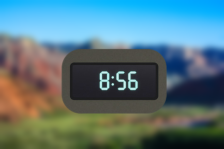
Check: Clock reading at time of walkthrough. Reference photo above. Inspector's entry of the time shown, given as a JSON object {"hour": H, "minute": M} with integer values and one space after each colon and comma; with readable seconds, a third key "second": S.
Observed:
{"hour": 8, "minute": 56}
